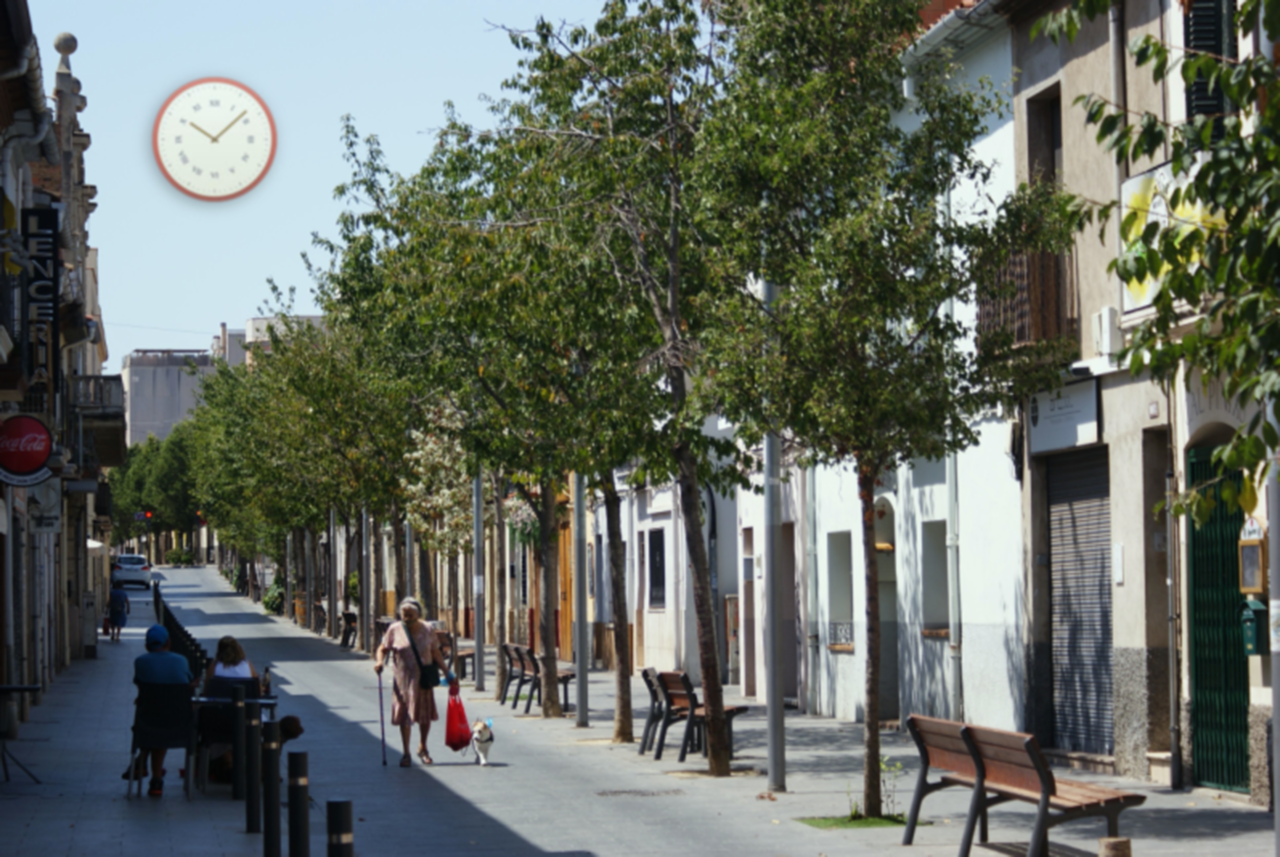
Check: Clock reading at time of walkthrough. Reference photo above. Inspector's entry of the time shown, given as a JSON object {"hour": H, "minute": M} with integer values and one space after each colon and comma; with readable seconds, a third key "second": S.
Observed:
{"hour": 10, "minute": 8}
